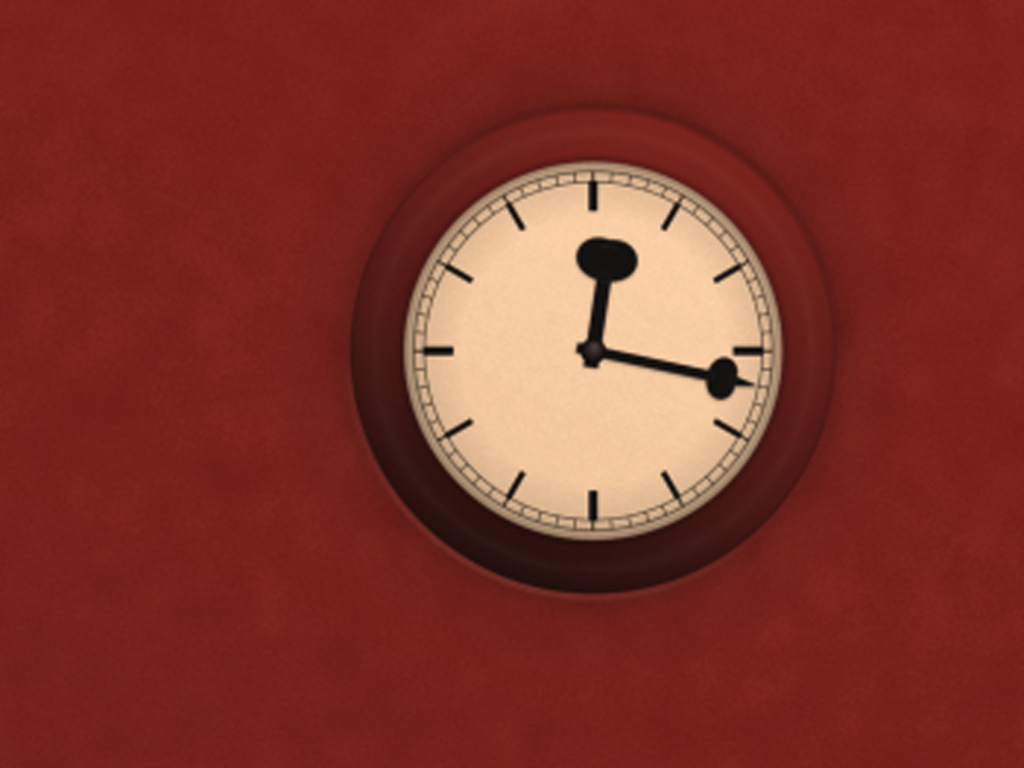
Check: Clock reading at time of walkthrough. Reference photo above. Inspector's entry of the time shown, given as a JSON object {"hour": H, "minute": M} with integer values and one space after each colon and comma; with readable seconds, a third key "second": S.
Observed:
{"hour": 12, "minute": 17}
